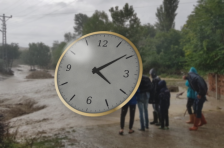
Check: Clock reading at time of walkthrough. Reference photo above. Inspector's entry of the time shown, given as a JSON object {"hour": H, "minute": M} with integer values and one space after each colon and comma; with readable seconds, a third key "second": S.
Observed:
{"hour": 4, "minute": 9}
